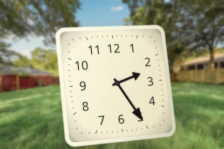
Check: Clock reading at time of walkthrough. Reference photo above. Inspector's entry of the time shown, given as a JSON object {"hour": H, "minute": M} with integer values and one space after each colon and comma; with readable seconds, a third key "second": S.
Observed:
{"hour": 2, "minute": 25}
